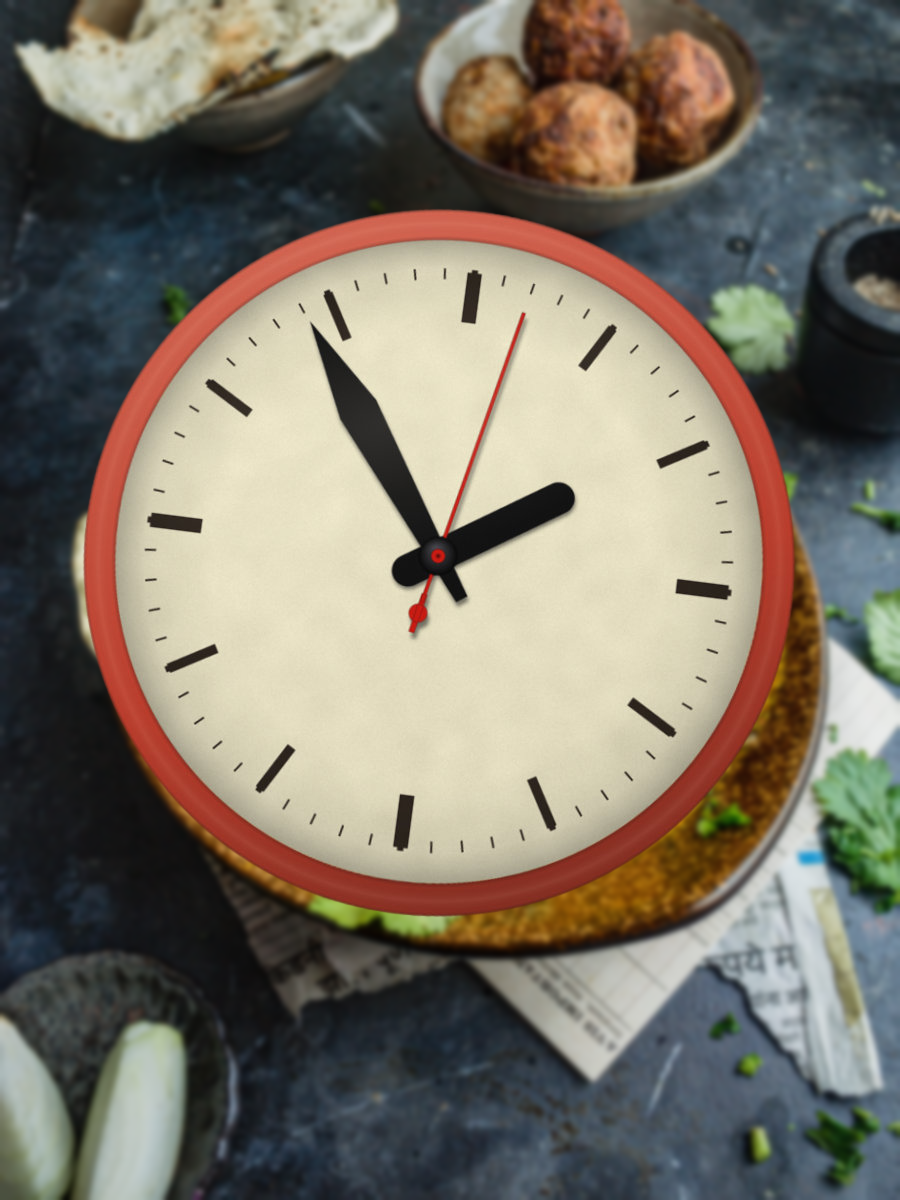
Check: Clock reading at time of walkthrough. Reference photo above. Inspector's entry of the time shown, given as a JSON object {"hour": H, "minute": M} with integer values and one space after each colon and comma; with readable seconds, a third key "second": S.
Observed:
{"hour": 1, "minute": 54, "second": 2}
